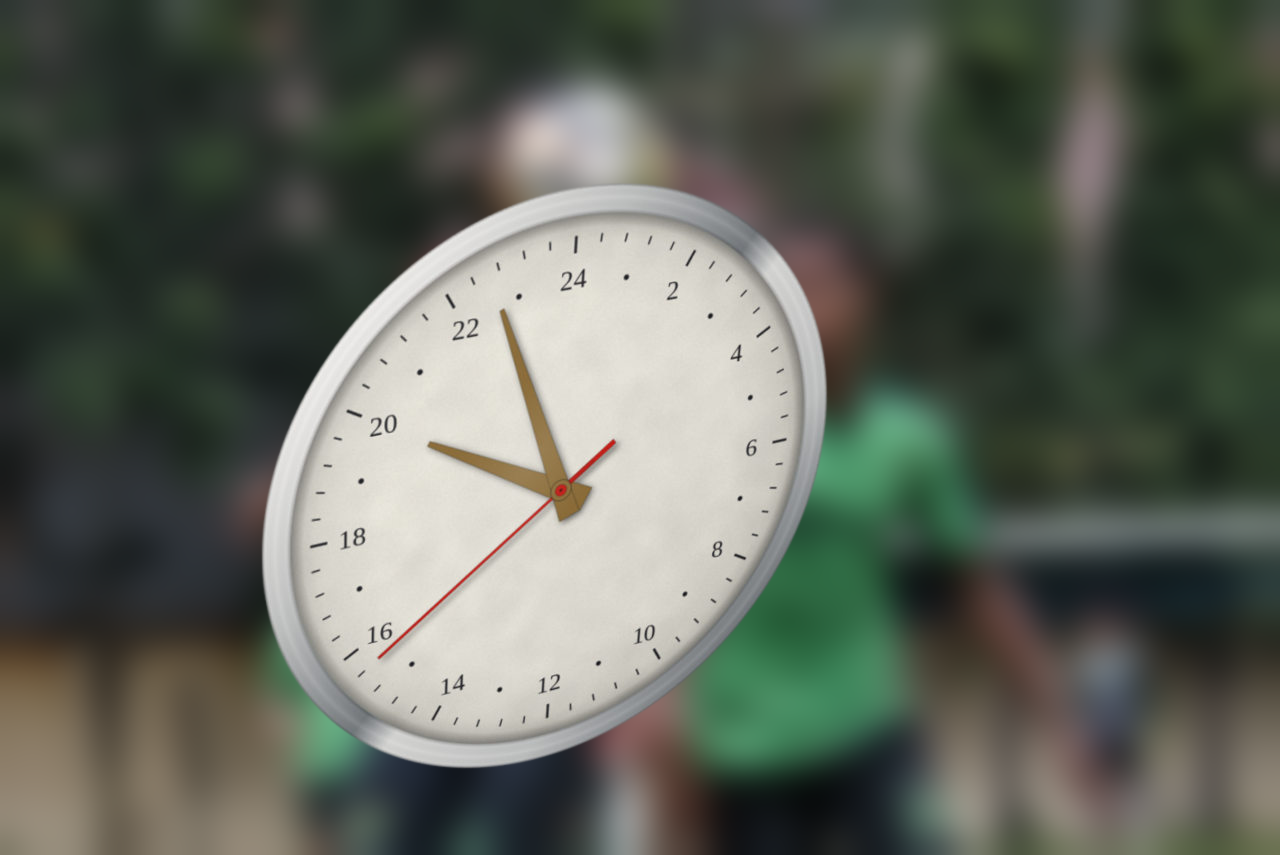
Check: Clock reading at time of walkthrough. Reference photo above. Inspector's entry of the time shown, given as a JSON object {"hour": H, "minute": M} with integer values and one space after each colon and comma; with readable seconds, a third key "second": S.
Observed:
{"hour": 19, "minute": 56, "second": 39}
